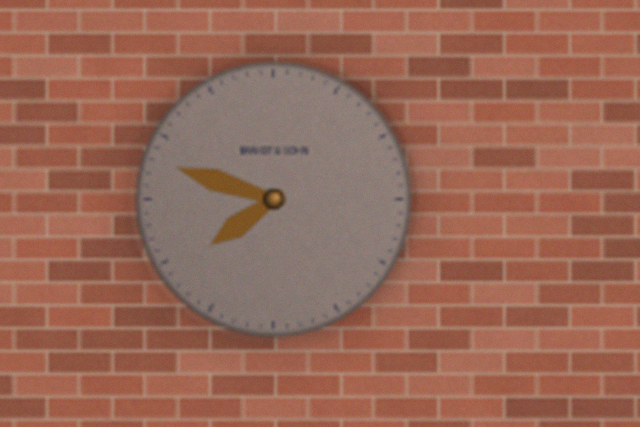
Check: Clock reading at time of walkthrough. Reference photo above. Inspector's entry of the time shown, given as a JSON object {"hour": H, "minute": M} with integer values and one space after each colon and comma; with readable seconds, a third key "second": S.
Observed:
{"hour": 7, "minute": 48}
